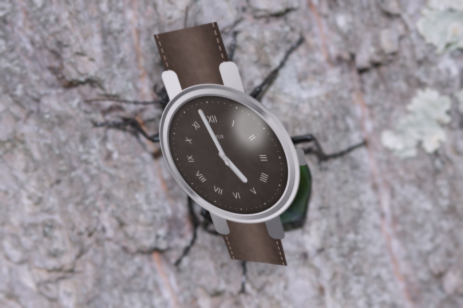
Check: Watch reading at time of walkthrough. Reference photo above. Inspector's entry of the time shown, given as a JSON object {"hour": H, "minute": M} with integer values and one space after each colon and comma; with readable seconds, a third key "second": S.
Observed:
{"hour": 4, "minute": 58}
